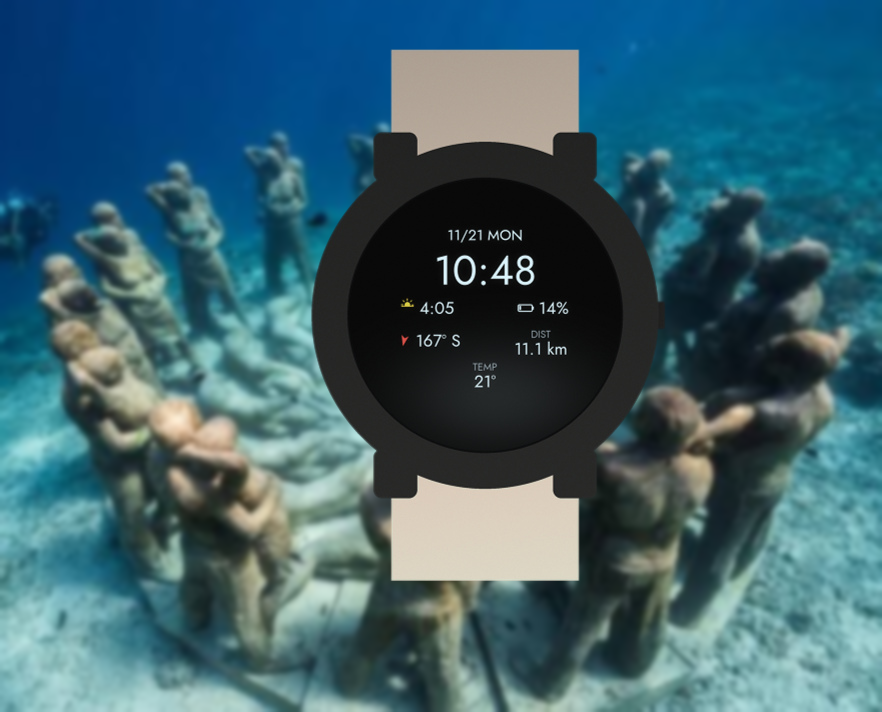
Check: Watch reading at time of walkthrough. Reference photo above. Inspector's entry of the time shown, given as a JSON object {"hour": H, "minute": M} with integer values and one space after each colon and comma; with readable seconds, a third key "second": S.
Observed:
{"hour": 10, "minute": 48}
